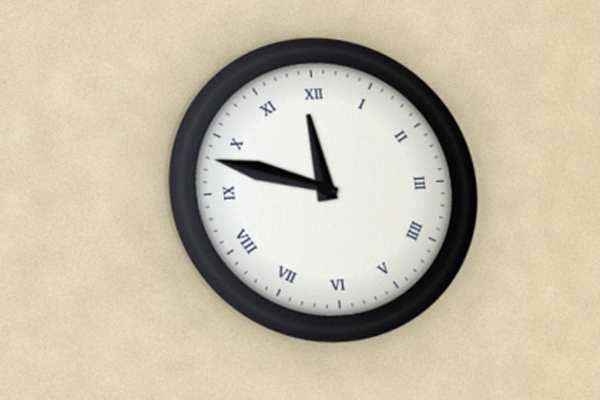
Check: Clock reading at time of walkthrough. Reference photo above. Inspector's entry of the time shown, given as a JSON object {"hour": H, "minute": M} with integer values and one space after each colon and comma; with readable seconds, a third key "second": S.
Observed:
{"hour": 11, "minute": 48}
